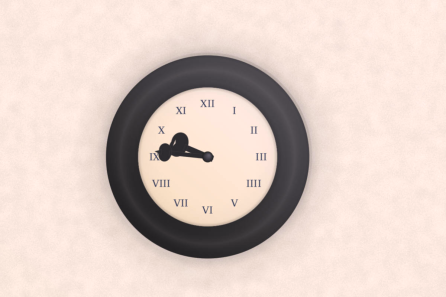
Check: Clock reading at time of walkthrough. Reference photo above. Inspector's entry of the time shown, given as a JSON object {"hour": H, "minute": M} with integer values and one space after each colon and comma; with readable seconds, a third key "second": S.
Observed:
{"hour": 9, "minute": 46}
